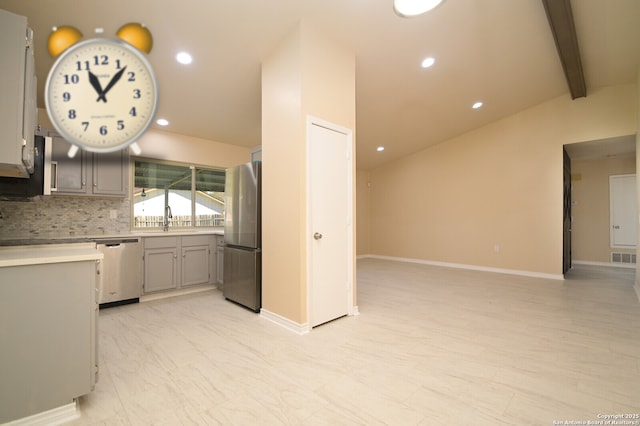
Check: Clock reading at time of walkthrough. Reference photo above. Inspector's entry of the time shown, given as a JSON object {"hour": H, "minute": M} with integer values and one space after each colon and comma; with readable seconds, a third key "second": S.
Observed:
{"hour": 11, "minute": 7}
